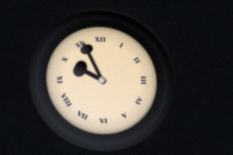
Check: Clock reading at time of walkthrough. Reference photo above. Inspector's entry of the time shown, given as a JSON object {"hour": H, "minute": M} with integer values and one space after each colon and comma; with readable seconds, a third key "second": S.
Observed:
{"hour": 9, "minute": 56}
